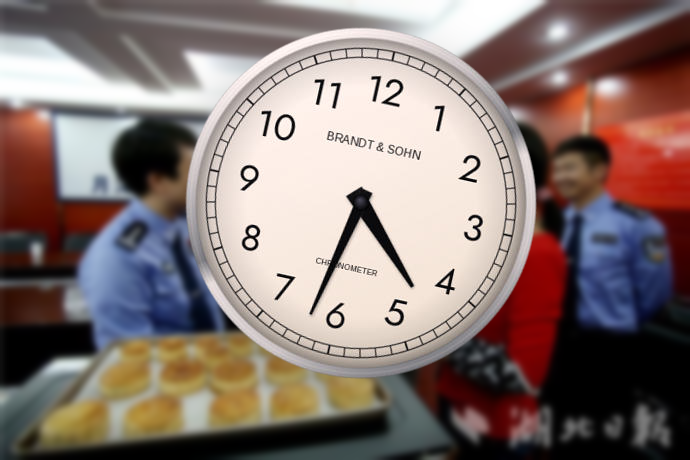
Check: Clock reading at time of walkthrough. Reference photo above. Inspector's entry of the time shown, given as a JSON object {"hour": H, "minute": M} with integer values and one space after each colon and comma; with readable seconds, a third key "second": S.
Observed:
{"hour": 4, "minute": 32}
